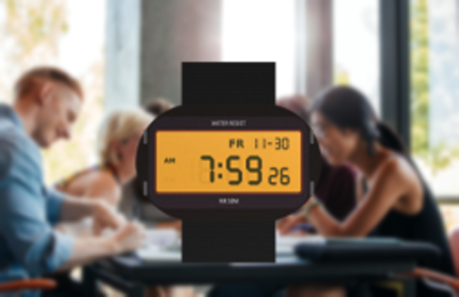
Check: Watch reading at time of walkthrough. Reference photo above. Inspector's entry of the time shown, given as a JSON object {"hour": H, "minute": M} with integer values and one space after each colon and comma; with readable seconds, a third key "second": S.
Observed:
{"hour": 7, "minute": 59, "second": 26}
